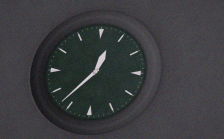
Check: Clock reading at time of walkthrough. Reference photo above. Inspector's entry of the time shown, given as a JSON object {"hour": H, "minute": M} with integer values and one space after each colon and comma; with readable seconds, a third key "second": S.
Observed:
{"hour": 12, "minute": 37}
